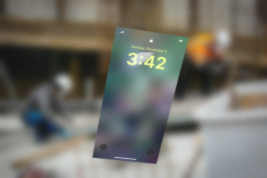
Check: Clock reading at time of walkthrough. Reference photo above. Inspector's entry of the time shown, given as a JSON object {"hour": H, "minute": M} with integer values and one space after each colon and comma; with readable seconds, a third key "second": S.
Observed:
{"hour": 3, "minute": 42}
